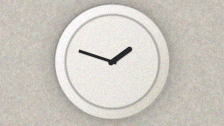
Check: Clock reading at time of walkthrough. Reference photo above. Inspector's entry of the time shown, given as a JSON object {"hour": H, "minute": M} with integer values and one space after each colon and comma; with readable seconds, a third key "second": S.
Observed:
{"hour": 1, "minute": 48}
